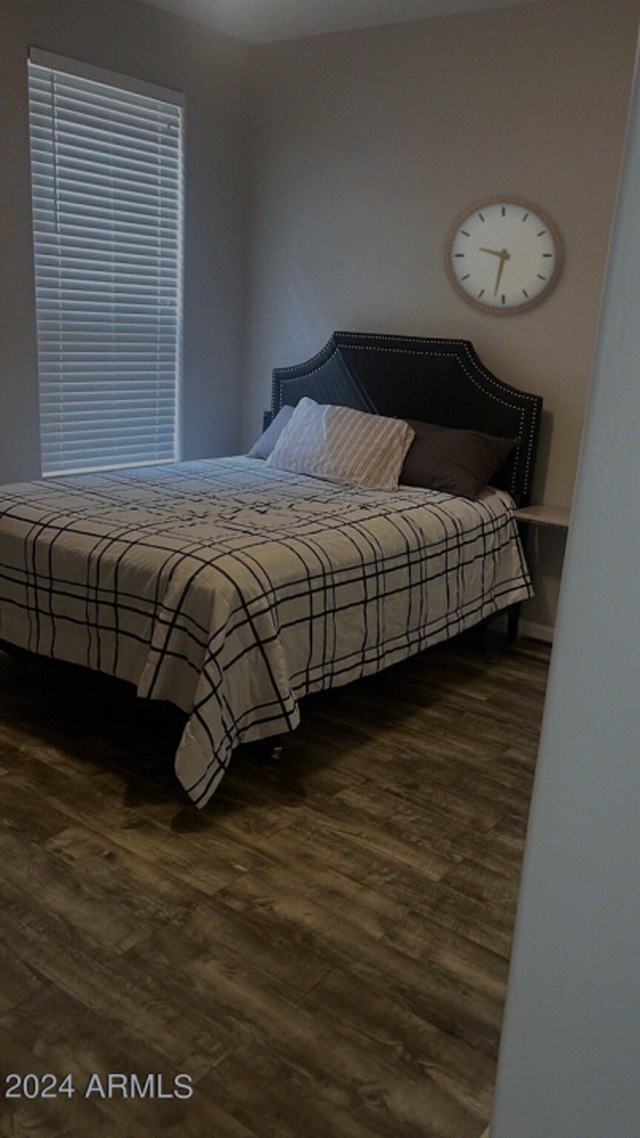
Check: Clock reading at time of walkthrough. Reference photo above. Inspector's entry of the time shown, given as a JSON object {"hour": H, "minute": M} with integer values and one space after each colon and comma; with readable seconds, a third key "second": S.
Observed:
{"hour": 9, "minute": 32}
